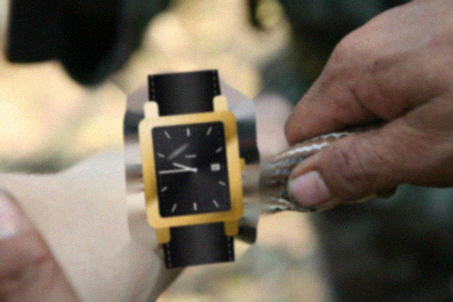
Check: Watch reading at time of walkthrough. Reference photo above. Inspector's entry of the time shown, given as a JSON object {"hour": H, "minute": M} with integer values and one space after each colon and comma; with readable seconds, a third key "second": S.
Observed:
{"hour": 9, "minute": 45}
